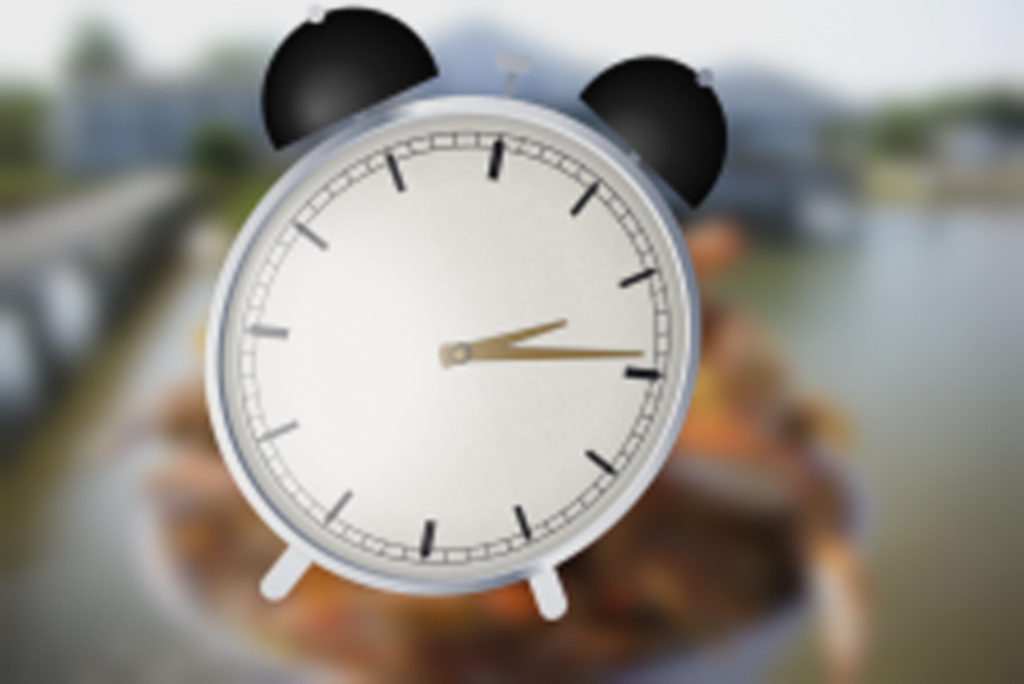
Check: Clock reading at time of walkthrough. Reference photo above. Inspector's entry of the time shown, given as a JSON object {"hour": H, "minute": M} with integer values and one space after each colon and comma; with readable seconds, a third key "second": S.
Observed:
{"hour": 2, "minute": 14}
